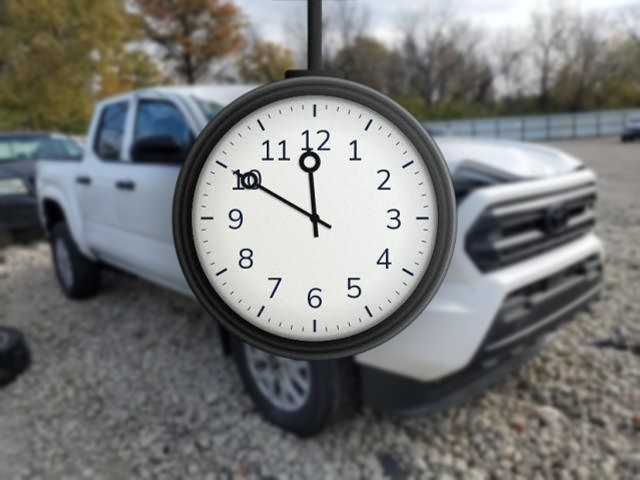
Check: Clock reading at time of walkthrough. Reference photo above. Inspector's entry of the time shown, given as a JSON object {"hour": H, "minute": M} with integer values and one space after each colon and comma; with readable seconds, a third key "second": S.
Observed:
{"hour": 11, "minute": 50}
